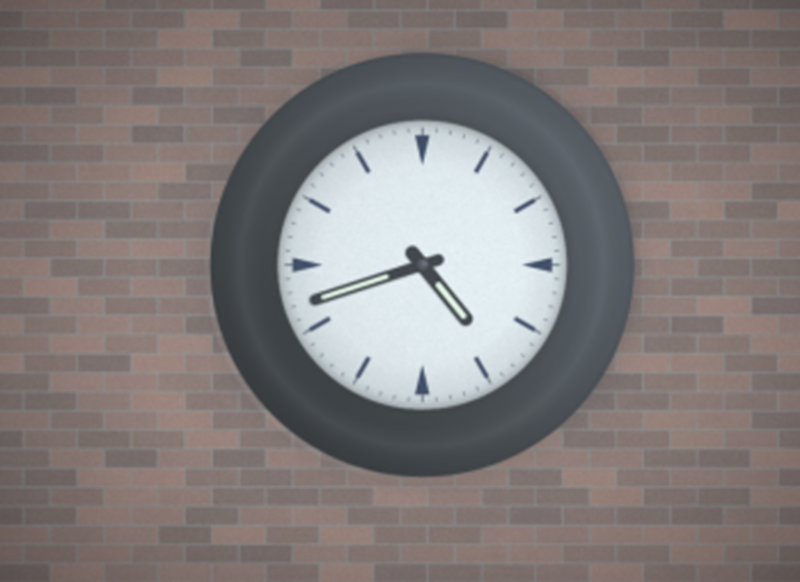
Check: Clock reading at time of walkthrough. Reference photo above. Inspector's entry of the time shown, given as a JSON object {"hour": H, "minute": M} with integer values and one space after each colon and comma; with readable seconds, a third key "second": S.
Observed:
{"hour": 4, "minute": 42}
